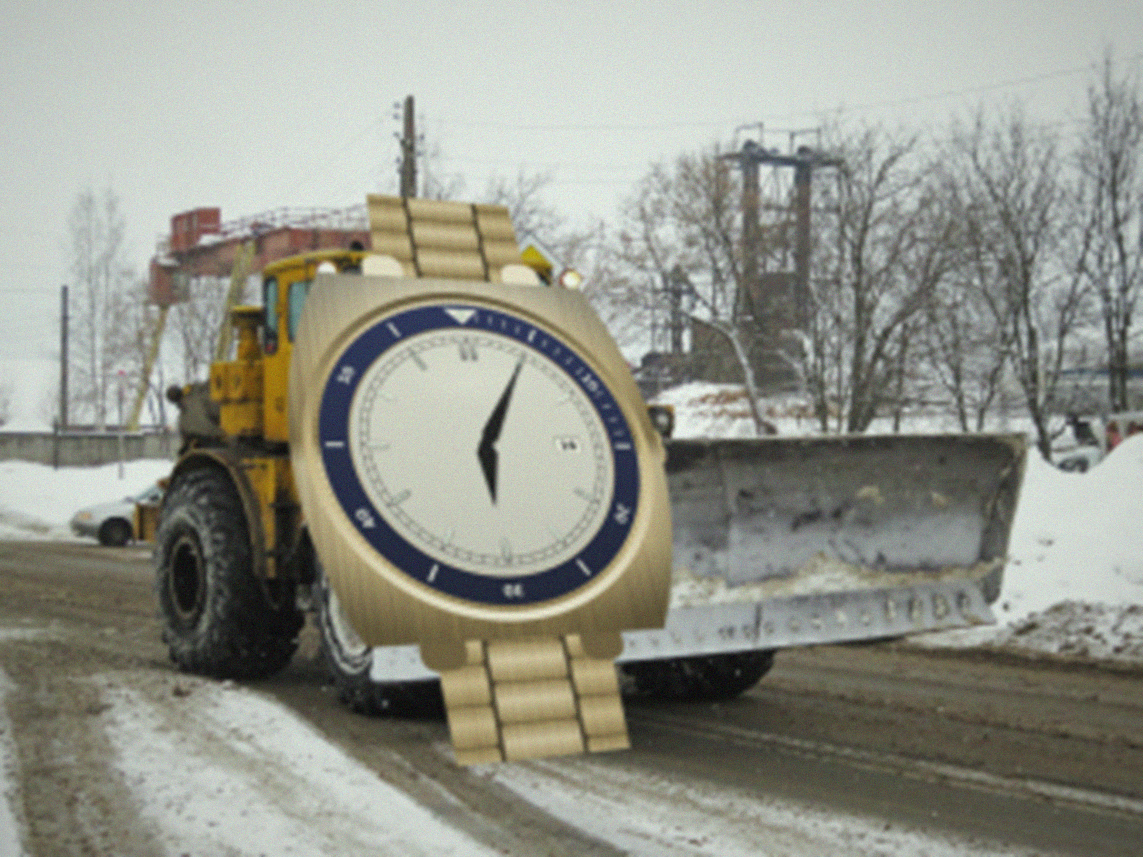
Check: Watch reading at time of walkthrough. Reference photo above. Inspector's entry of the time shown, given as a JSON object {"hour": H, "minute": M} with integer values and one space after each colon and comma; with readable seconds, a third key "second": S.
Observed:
{"hour": 6, "minute": 5}
